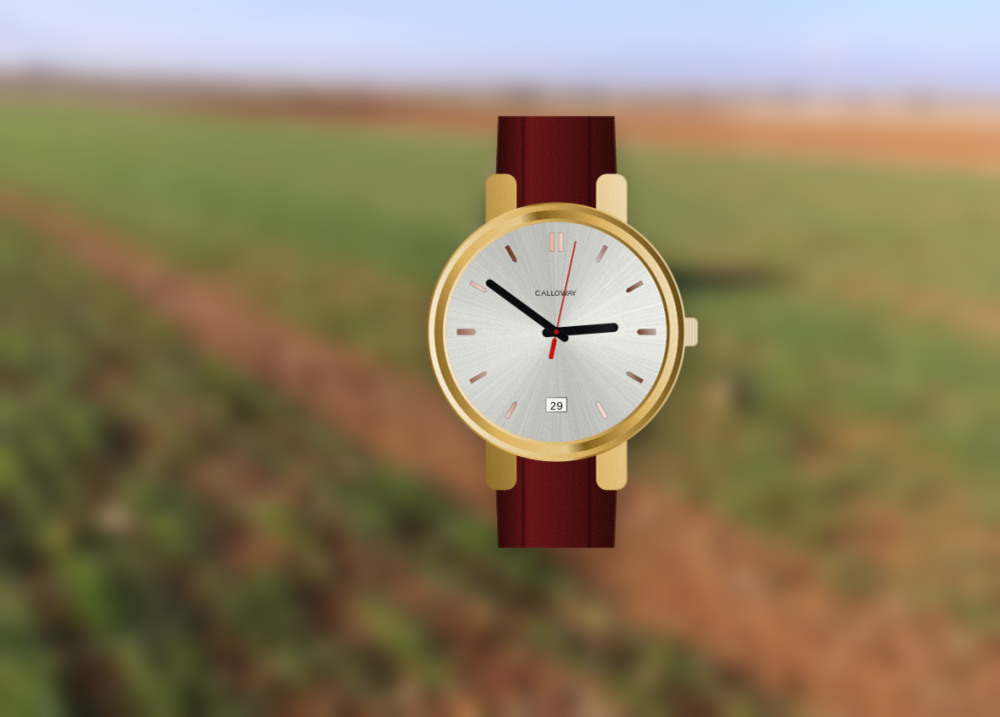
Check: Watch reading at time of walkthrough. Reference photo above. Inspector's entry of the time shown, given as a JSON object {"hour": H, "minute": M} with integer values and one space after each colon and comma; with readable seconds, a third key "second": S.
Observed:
{"hour": 2, "minute": 51, "second": 2}
